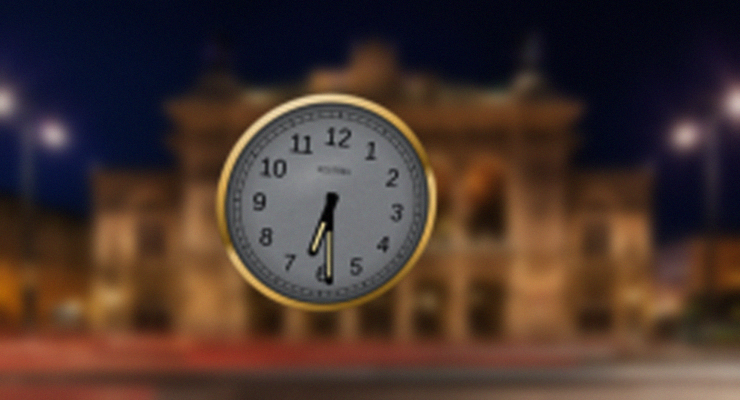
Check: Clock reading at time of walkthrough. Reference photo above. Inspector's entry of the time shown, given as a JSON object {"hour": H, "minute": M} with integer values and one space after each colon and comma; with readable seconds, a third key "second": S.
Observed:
{"hour": 6, "minute": 29}
